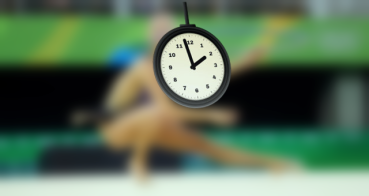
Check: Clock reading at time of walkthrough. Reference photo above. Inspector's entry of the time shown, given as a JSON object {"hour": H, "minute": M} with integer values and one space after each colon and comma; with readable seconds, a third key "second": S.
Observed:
{"hour": 1, "minute": 58}
